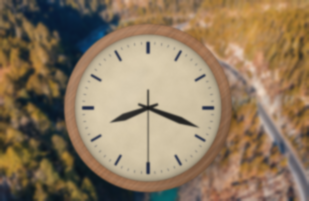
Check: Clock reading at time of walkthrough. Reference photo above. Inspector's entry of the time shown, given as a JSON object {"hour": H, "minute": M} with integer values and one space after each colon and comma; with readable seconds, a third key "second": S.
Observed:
{"hour": 8, "minute": 18, "second": 30}
